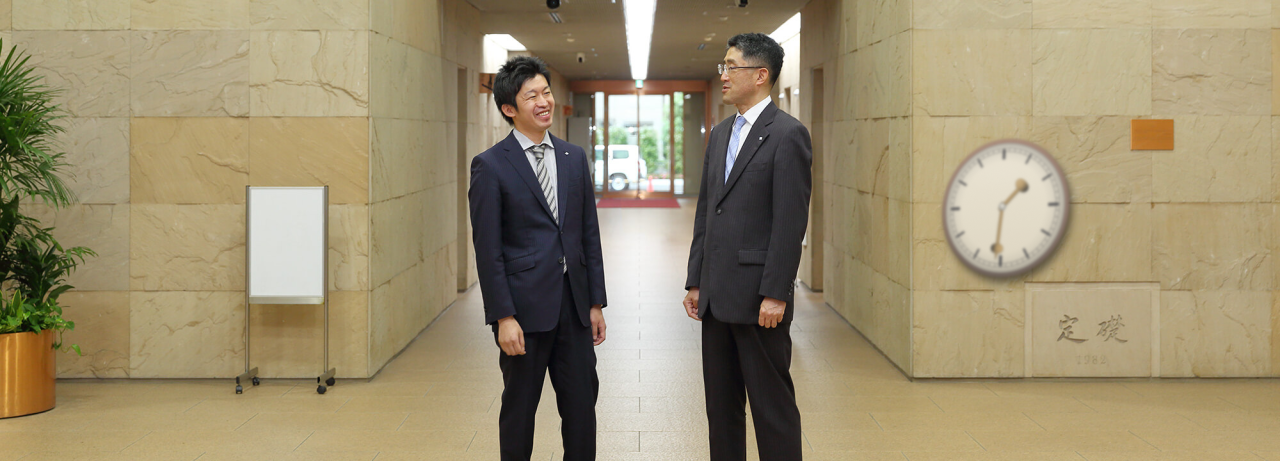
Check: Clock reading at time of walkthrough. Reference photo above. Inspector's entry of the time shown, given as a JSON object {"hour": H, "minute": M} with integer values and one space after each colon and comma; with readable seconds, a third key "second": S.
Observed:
{"hour": 1, "minute": 31}
